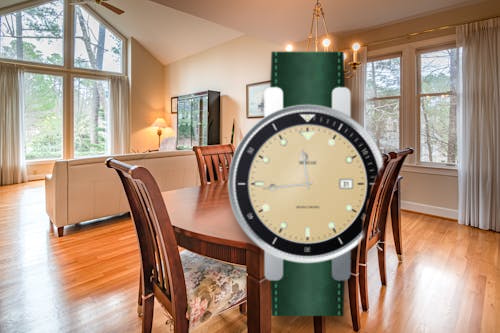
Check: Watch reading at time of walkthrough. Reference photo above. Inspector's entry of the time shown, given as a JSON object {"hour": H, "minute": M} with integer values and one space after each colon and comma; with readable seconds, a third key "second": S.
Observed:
{"hour": 11, "minute": 44}
